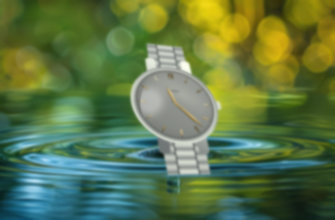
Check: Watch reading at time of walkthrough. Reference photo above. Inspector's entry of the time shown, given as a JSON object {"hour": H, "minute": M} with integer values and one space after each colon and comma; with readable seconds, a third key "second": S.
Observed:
{"hour": 11, "minute": 23}
